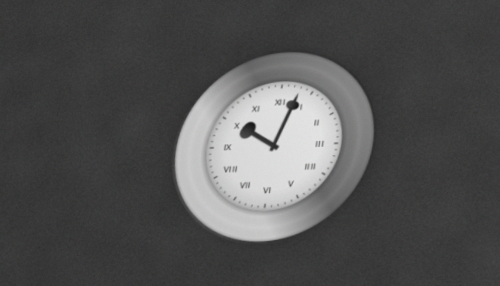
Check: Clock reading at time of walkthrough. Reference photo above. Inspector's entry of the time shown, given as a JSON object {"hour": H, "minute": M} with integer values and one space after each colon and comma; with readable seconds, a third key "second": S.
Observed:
{"hour": 10, "minute": 3}
